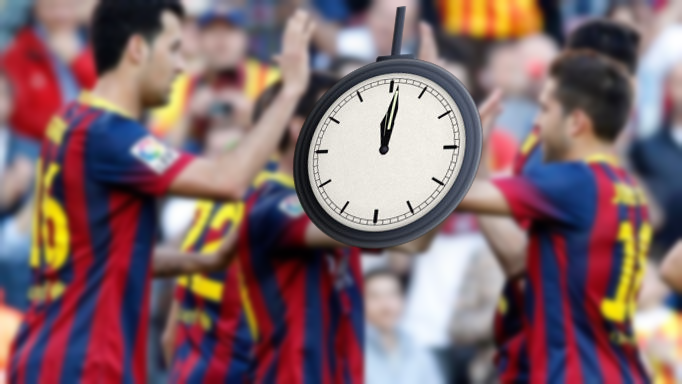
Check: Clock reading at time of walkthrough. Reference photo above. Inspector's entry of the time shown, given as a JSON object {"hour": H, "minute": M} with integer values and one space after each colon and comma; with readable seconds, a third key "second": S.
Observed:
{"hour": 12, "minute": 1}
